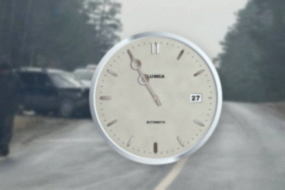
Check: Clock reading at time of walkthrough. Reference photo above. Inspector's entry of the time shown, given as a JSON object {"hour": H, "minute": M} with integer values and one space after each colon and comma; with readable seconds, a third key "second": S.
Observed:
{"hour": 10, "minute": 55}
